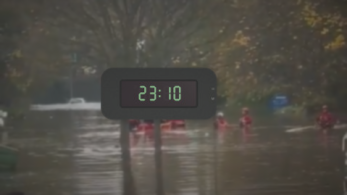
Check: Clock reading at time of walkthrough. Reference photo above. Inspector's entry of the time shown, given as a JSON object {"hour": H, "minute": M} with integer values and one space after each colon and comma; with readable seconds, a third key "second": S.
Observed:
{"hour": 23, "minute": 10}
